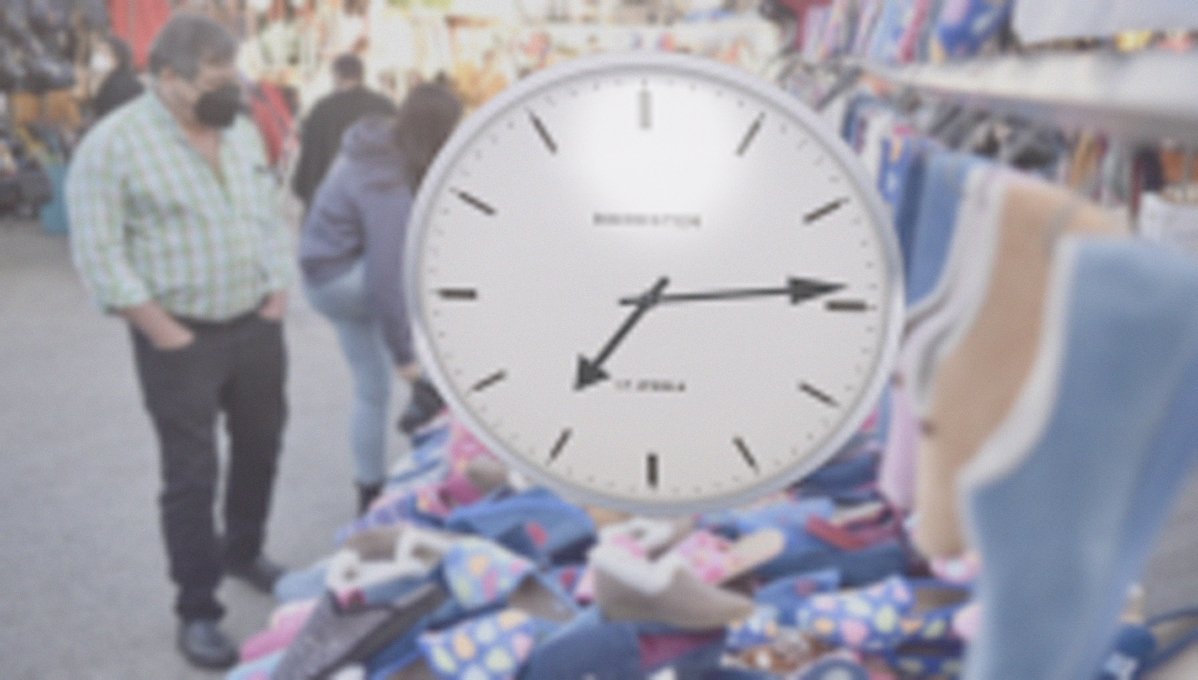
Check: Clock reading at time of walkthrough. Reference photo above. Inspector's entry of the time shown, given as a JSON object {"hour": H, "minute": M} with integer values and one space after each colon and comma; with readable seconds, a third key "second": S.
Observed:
{"hour": 7, "minute": 14}
